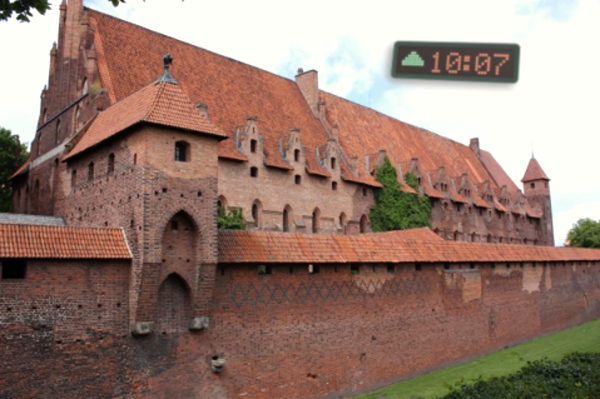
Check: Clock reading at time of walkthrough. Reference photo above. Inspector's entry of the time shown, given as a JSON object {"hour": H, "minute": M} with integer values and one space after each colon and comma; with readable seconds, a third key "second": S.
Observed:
{"hour": 10, "minute": 7}
